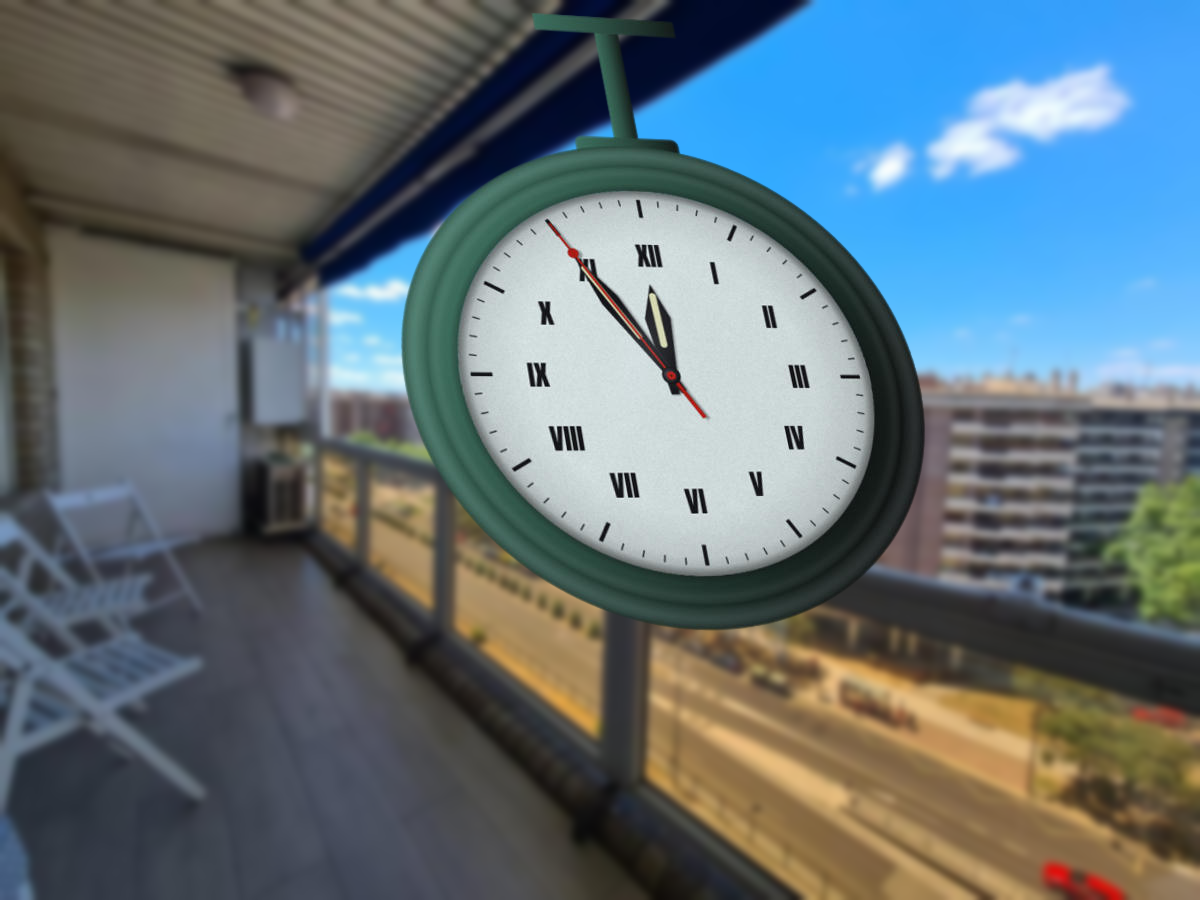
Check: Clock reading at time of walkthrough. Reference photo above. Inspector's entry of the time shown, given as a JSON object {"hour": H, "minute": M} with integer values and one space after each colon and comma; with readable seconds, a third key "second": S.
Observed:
{"hour": 11, "minute": 54, "second": 55}
